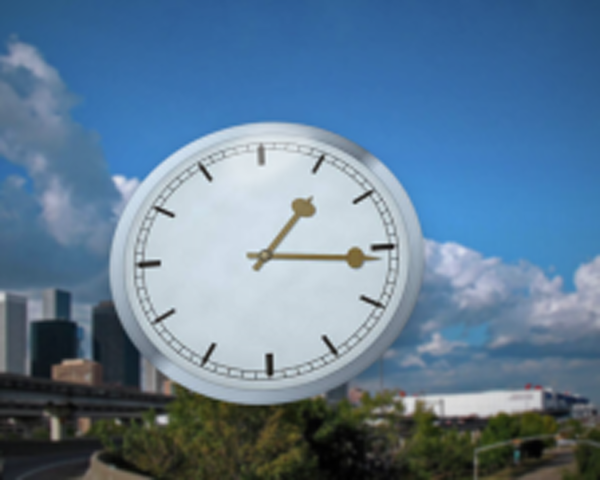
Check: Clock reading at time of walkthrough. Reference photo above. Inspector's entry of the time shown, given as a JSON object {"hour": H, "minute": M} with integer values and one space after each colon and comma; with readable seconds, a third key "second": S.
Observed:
{"hour": 1, "minute": 16}
